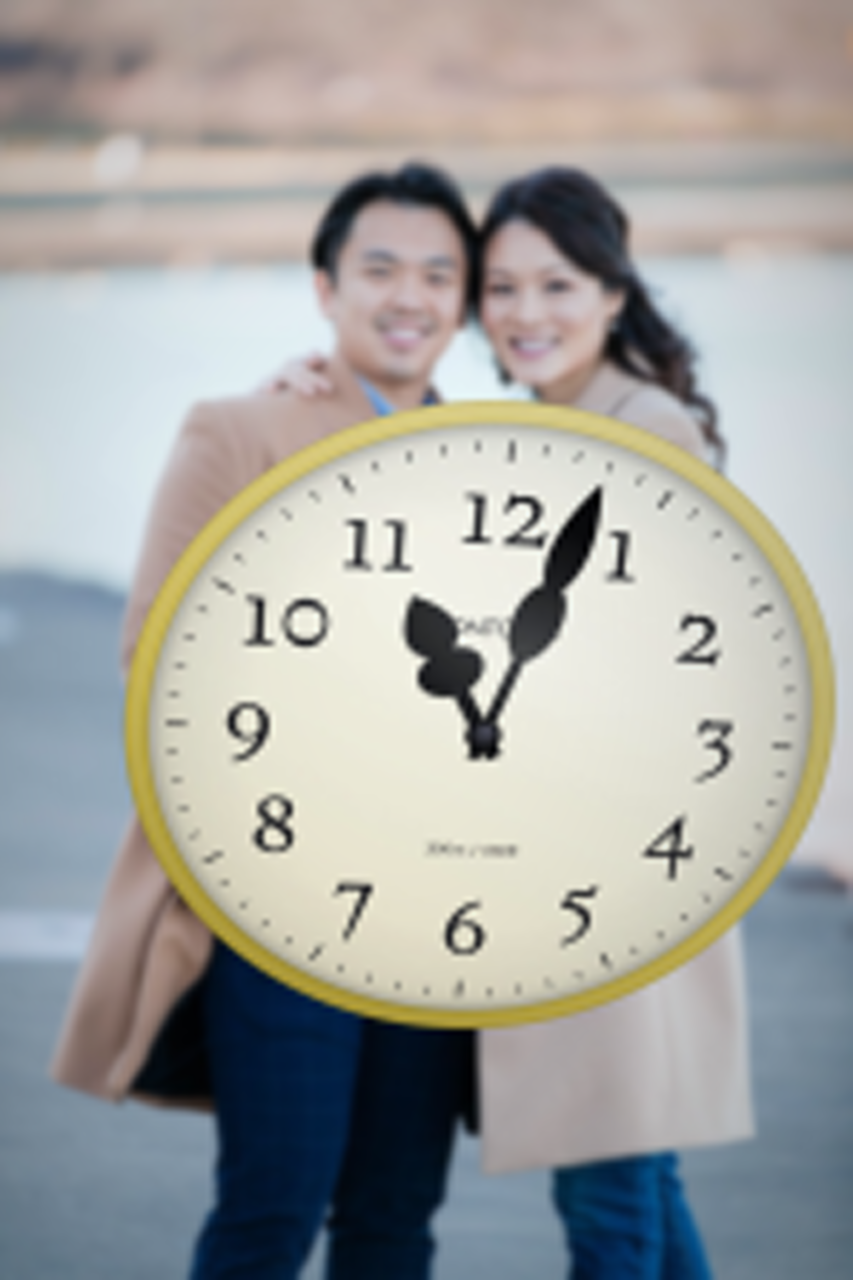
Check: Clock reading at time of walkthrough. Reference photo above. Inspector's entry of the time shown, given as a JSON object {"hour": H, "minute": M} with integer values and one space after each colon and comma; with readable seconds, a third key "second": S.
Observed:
{"hour": 11, "minute": 3}
